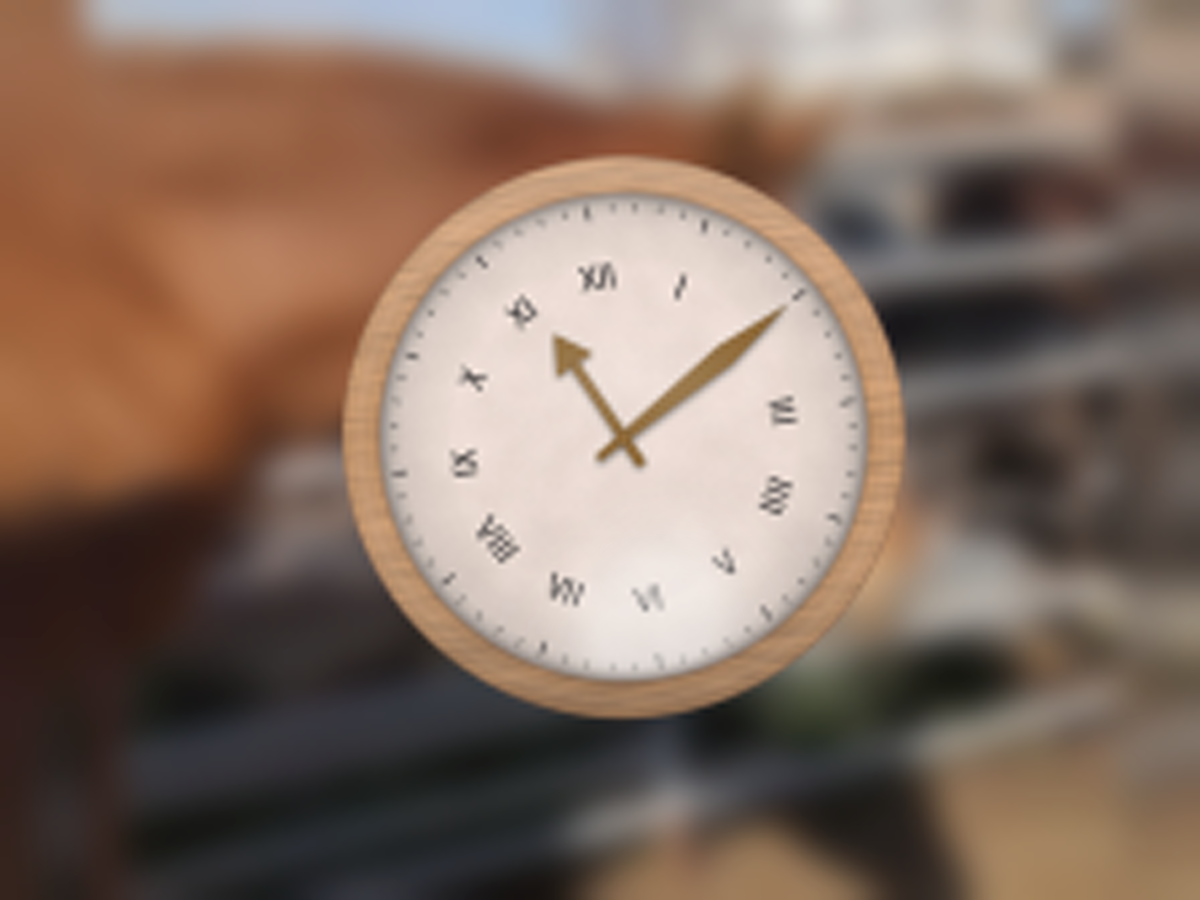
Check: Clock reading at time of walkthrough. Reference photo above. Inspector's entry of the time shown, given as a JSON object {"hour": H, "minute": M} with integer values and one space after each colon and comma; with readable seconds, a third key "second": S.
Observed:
{"hour": 11, "minute": 10}
